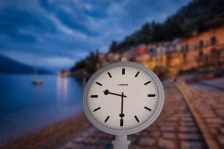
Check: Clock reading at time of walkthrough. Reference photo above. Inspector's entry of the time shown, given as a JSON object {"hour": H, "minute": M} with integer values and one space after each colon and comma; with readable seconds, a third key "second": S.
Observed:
{"hour": 9, "minute": 30}
